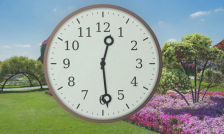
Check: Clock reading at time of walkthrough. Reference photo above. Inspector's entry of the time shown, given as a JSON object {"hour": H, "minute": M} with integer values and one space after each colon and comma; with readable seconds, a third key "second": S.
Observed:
{"hour": 12, "minute": 29}
